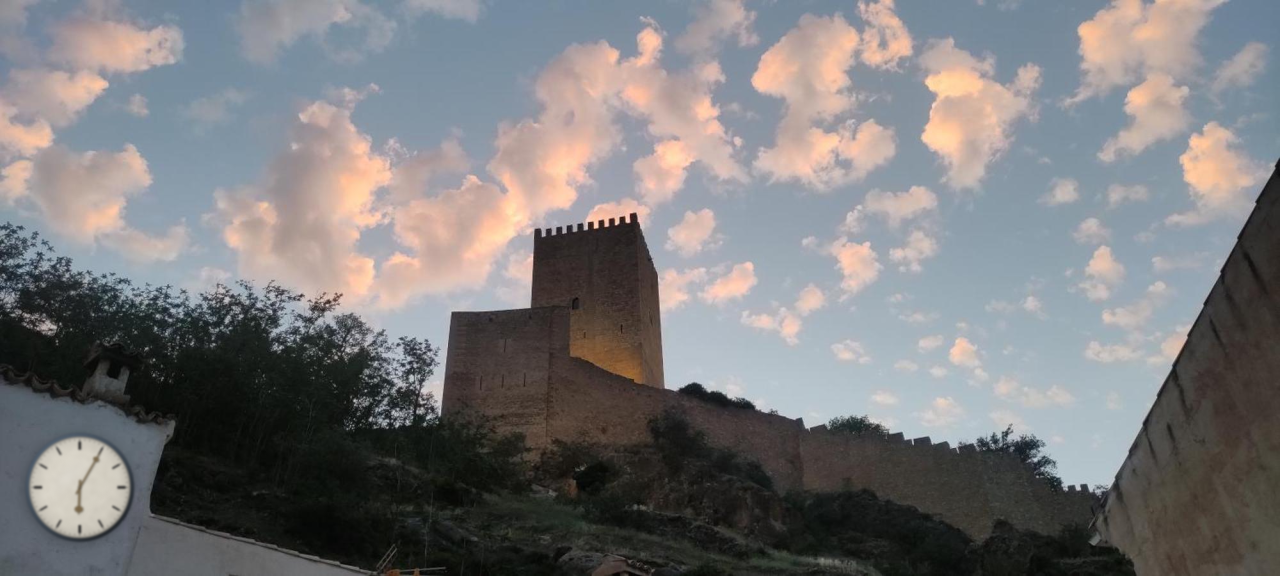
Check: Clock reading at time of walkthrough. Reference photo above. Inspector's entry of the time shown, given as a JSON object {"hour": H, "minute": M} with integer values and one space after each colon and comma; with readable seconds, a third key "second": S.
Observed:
{"hour": 6, "minute": 5}
